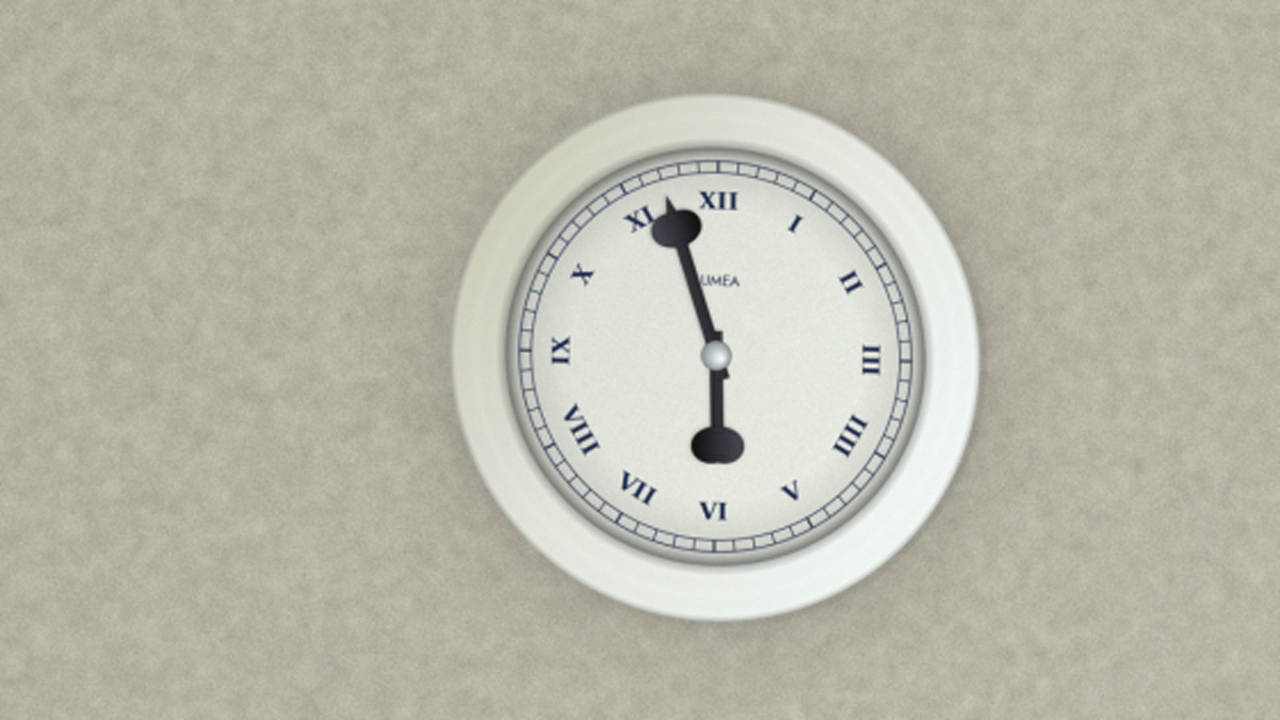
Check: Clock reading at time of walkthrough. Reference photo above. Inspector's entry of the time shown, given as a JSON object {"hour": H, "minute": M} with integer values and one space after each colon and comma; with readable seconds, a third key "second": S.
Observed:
{"hour": 5, "minute": 57}
